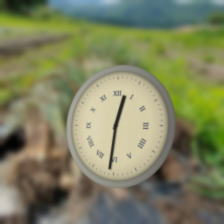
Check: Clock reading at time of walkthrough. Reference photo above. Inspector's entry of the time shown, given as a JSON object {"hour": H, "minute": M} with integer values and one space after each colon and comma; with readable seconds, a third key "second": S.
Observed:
{"hour": 12, "minute": 31}
